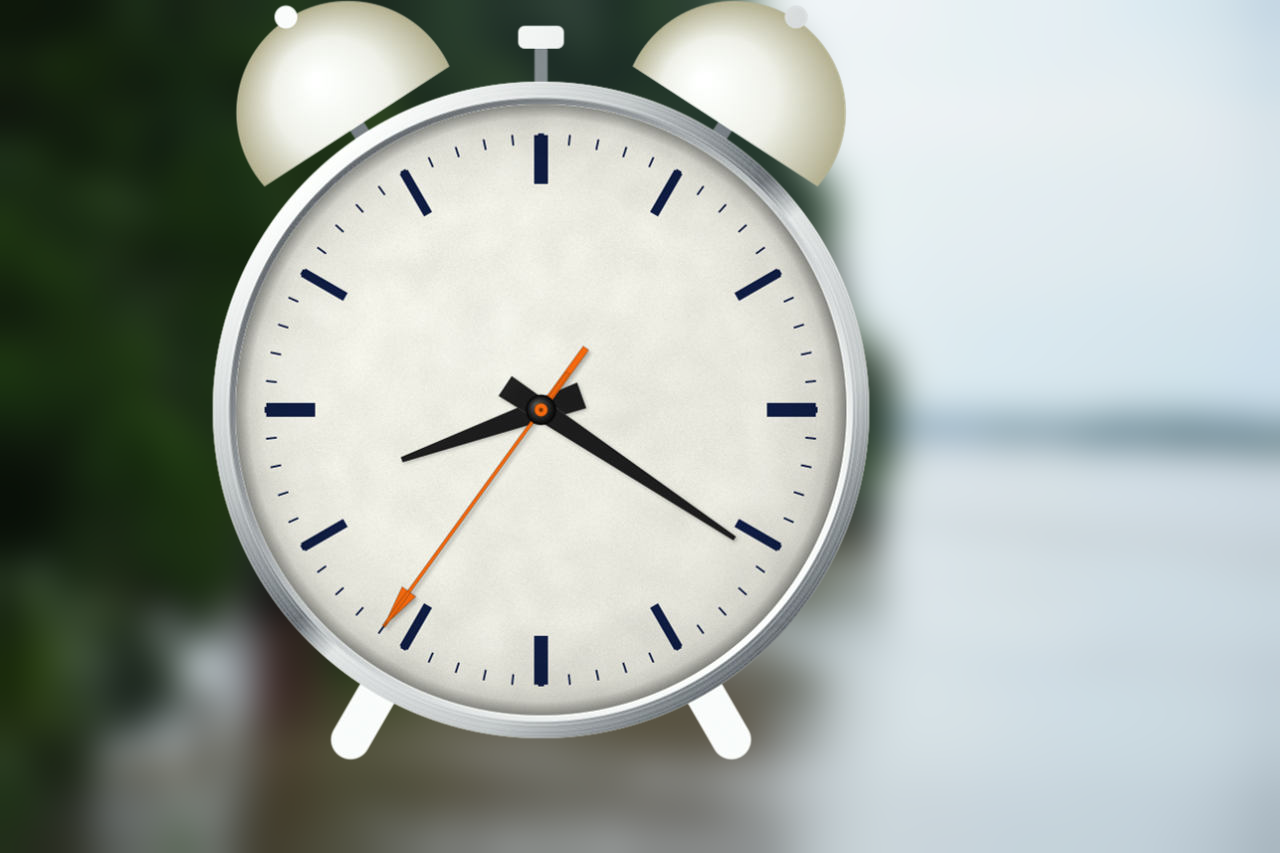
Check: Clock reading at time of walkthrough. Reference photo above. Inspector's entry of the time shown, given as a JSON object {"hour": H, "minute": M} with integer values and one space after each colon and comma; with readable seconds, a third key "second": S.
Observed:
{"hour": 8, "minute": 20, "second": 36}
